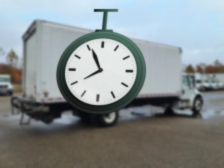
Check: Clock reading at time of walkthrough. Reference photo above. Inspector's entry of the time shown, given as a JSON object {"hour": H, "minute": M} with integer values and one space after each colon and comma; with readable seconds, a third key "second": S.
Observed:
{"hour": 7, "minute": 56}
